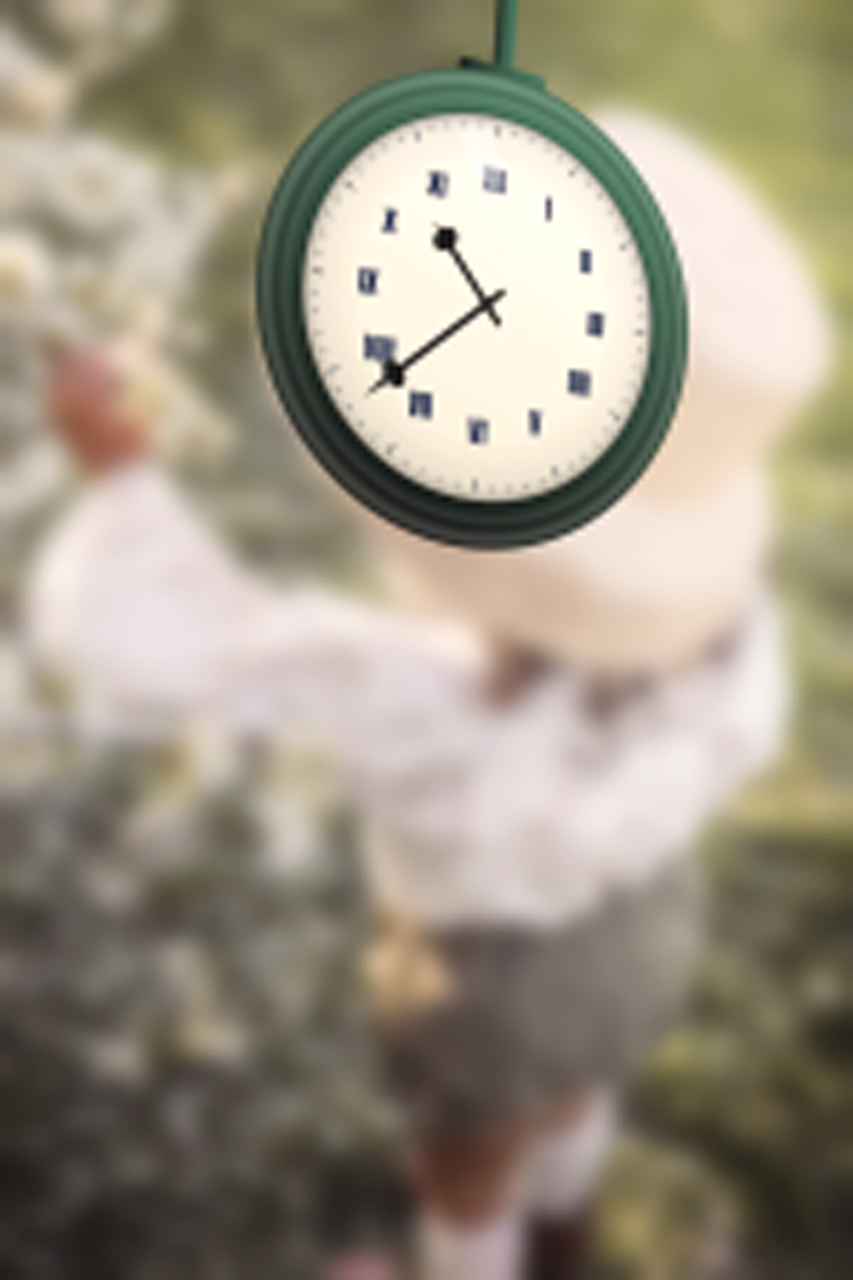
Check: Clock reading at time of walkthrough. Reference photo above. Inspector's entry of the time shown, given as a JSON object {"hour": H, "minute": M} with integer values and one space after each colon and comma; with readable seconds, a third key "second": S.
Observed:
{"hour": 10, "minute": 38}
